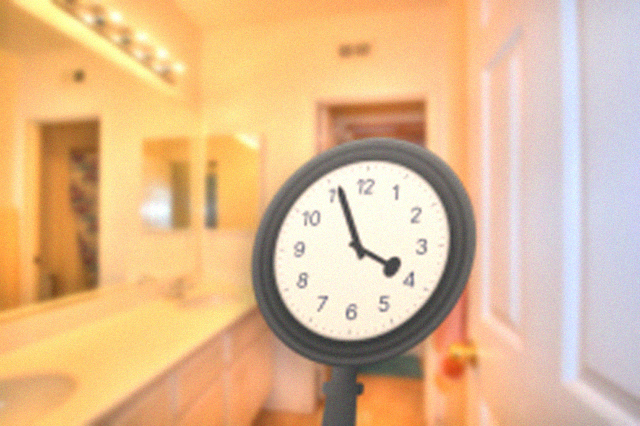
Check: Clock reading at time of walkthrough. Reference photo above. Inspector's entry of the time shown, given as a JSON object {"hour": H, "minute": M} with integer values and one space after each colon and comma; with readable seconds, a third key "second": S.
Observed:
{"hour": 3, "minute": 56}
